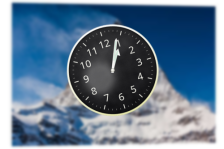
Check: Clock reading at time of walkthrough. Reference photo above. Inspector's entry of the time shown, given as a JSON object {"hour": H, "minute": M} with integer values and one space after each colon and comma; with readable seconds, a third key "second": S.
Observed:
{"hour": 1, "minute": 4}
